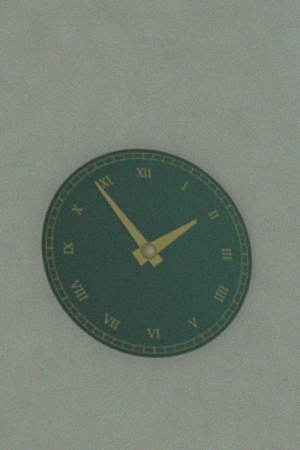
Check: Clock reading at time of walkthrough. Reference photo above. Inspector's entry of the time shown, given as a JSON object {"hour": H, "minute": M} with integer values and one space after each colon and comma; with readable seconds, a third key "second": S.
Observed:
{"hour": 1, "minute": 54}
